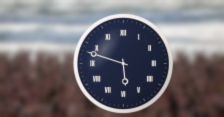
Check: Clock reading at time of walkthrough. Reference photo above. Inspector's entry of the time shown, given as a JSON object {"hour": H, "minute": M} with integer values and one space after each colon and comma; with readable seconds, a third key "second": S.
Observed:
{"hour": 5, "minute": 48}
